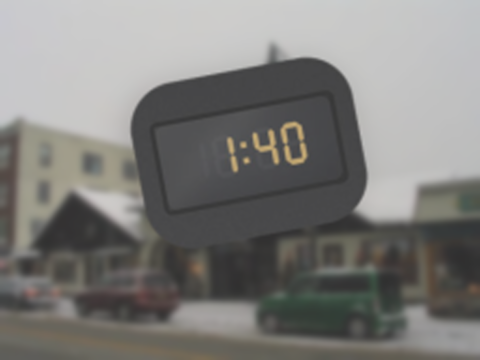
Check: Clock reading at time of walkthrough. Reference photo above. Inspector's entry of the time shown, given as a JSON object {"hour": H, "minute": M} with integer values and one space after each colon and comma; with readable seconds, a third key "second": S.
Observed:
{"hour": 1, "minute": 40}
